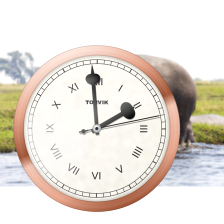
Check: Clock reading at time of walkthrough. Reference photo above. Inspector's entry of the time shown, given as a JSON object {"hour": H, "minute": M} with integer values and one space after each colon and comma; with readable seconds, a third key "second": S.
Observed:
{"hour": 1, "minute": 59, "second": 13}
